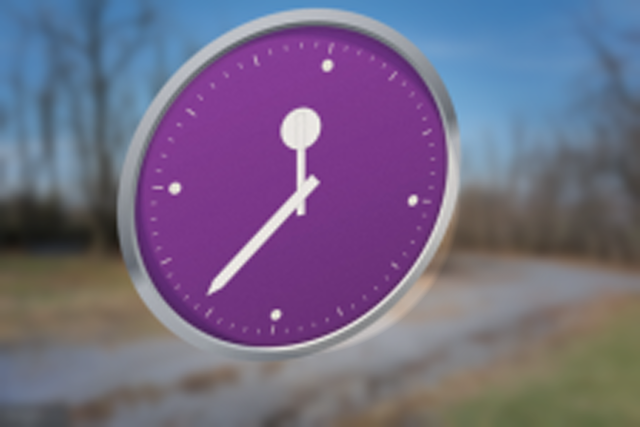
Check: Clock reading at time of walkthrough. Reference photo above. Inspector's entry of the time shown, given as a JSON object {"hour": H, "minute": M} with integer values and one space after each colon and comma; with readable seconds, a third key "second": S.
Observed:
{"hour": 11, "minute": 36}
